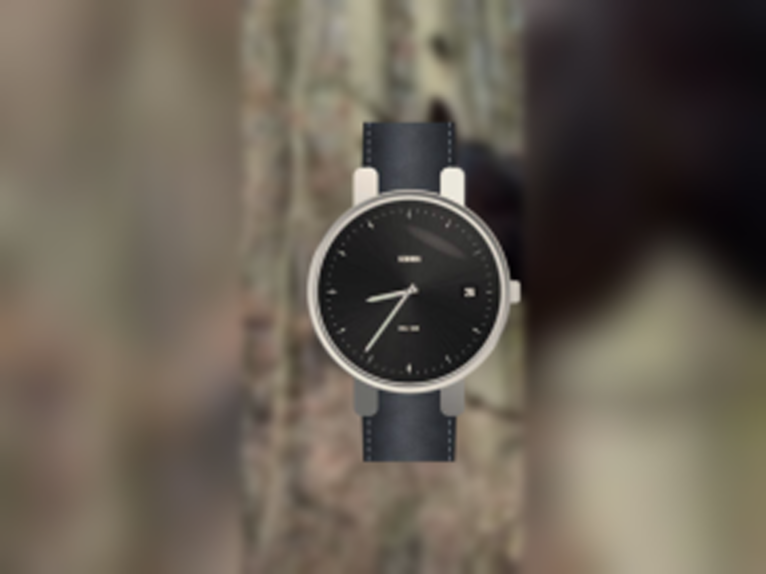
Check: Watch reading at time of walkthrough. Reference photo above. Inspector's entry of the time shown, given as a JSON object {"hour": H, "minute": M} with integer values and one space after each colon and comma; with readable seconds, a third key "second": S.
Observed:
{"hour": 8, "minute": 36}
